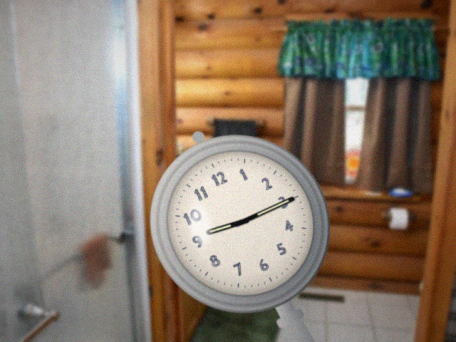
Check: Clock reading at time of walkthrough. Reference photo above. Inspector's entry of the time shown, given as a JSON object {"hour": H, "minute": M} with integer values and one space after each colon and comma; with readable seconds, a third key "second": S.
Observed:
{"hour": 9, "minute": 15}
